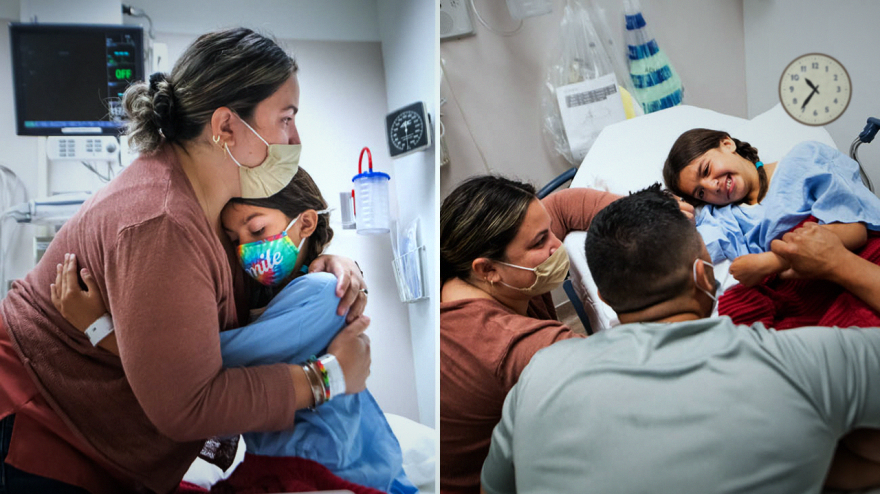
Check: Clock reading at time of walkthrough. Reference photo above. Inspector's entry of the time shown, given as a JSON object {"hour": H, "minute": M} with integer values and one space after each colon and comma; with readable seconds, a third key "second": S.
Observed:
{"hour": 10, "minute": 36}
